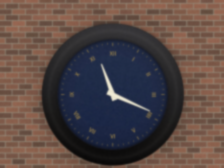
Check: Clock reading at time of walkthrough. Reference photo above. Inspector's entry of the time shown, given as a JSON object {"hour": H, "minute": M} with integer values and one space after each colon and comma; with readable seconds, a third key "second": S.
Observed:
{"hour": 11, "minute": 19}
